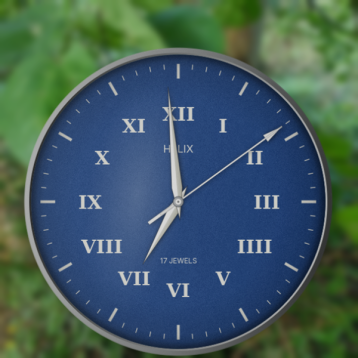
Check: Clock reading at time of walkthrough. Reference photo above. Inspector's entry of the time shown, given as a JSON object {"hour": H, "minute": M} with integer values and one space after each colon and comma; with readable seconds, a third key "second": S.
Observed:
{"hour": 6, "minute": 59, "second": 9}
